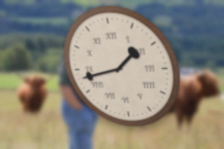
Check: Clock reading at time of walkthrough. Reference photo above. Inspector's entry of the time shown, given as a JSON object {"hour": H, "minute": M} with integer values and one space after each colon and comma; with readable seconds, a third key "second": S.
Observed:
{"hour": 1, "minute": 43}
